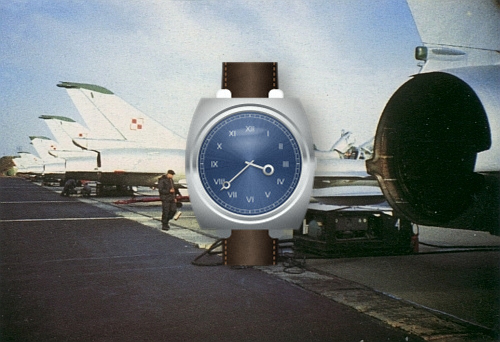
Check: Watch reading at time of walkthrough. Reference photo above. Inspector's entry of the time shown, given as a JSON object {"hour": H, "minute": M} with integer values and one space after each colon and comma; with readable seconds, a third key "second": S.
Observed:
{"hour": 3, "minute": 38}
